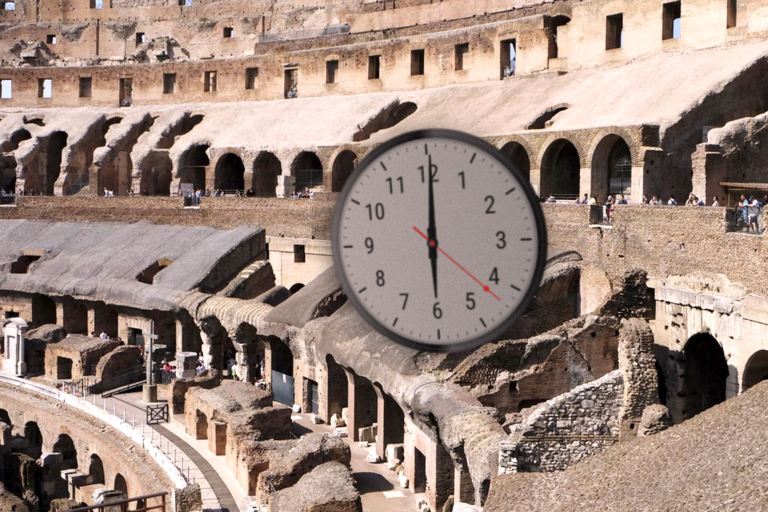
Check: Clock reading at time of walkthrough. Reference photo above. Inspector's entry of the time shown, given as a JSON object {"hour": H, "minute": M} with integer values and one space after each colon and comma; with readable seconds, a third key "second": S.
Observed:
{"hour": 6, "minute": 0, "second": 22}
